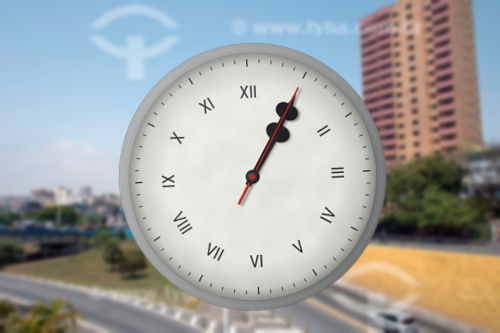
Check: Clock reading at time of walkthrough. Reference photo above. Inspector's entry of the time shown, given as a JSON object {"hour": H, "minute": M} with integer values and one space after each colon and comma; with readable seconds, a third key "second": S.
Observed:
{"hour": 1, "minute": 5, "second": 5}
